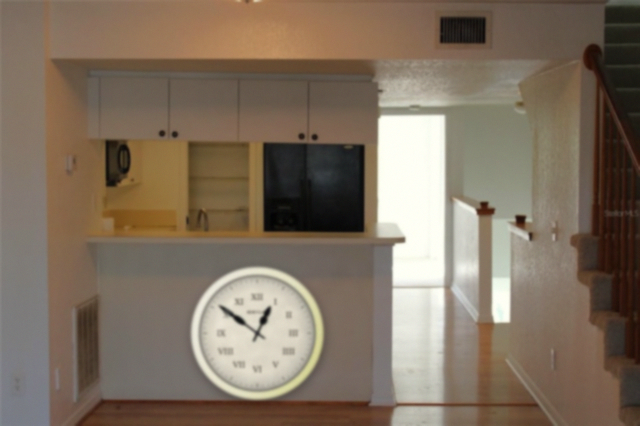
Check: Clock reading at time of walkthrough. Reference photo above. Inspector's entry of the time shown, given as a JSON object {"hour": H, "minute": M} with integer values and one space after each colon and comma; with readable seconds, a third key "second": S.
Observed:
{"hour": 12, "minute": 51}
